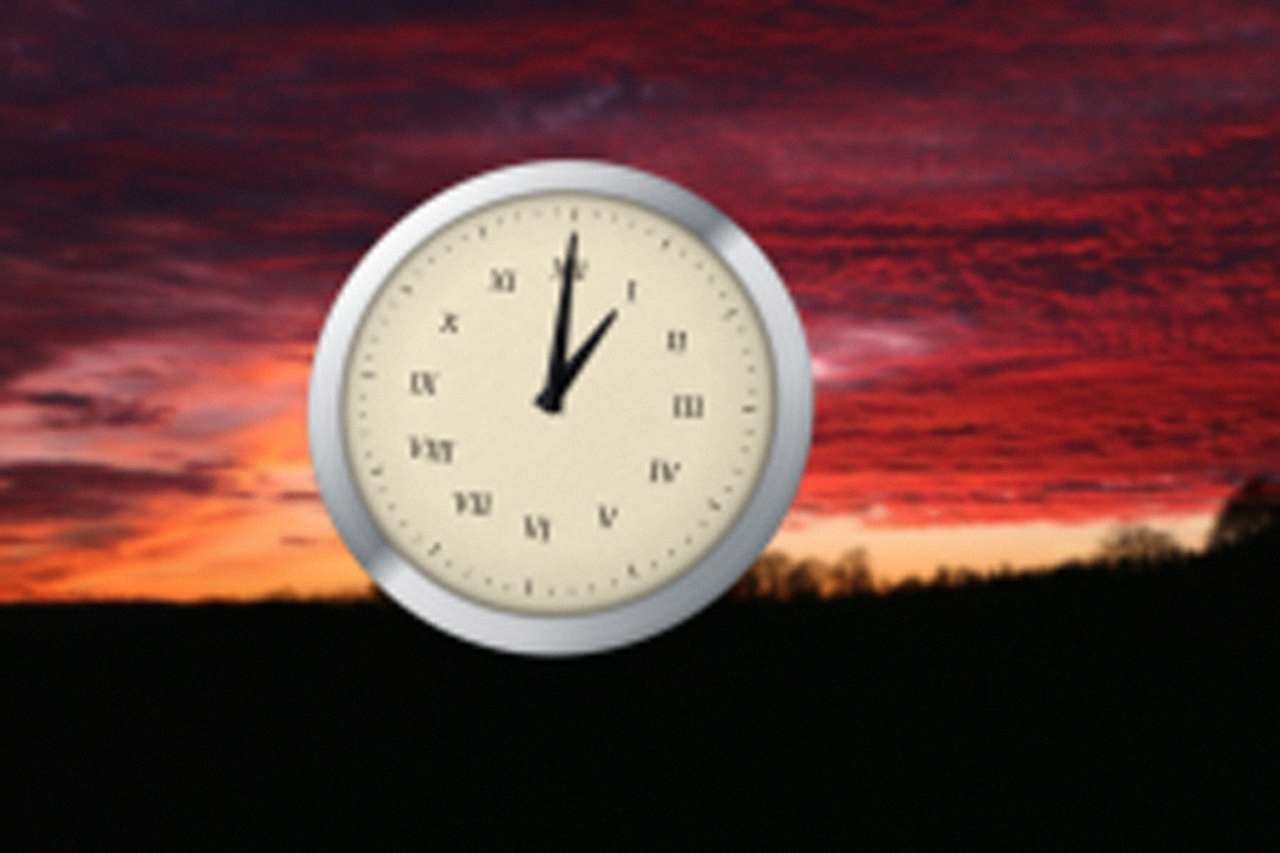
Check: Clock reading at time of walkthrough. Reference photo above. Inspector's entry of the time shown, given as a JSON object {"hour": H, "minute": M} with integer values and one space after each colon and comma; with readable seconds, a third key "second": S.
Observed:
{"hour": 1, "minute": 0}
